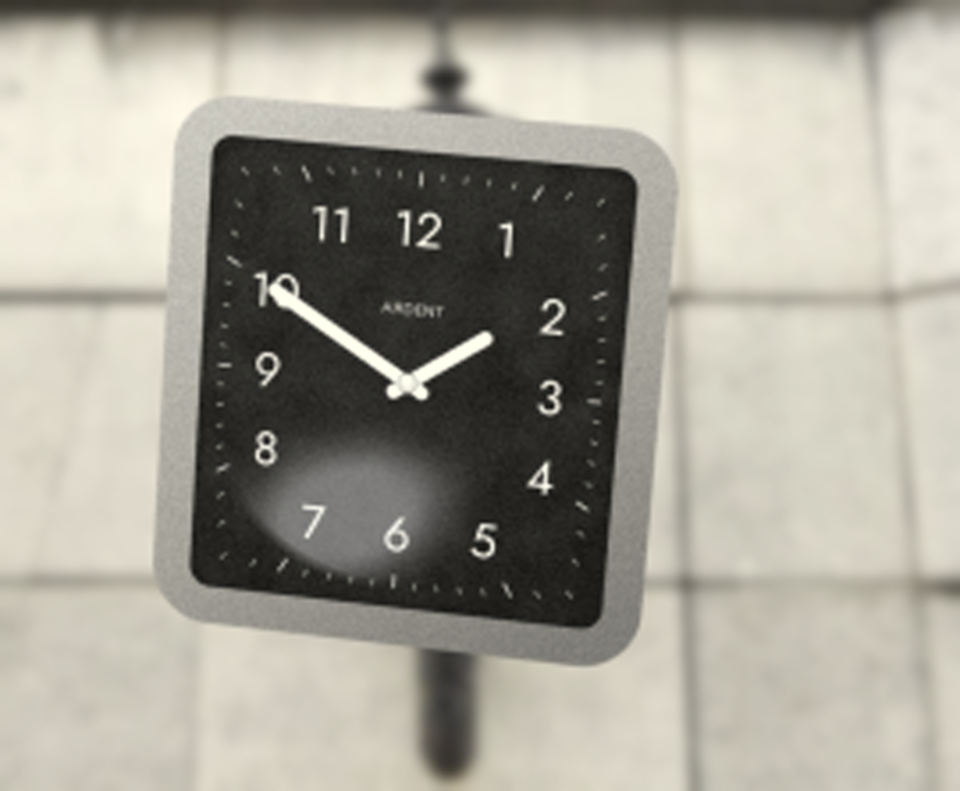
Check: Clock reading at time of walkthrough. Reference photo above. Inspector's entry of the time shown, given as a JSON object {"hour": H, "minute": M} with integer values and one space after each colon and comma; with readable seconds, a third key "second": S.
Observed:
{"hour": 1, "minute": 50}
